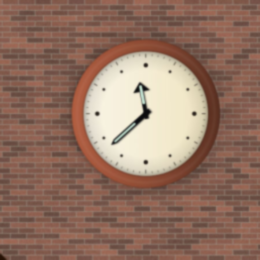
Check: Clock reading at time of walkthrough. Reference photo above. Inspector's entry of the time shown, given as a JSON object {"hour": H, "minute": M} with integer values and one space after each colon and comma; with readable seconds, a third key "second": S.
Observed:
{"hour": 11, "minute": 38}
